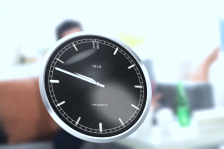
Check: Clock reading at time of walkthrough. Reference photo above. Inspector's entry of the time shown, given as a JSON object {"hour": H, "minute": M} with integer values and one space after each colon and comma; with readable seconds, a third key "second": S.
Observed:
{"hour": 9, "minute": 48}
